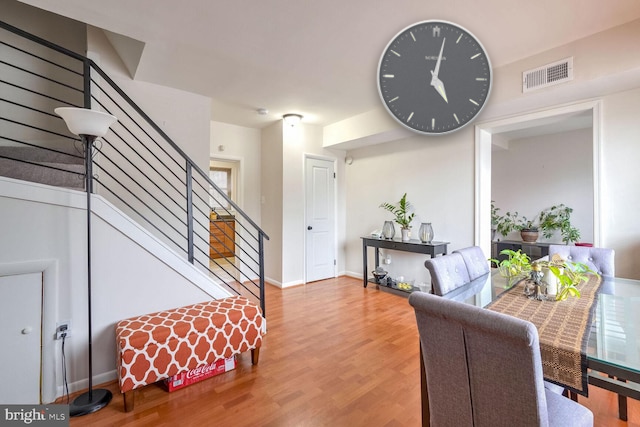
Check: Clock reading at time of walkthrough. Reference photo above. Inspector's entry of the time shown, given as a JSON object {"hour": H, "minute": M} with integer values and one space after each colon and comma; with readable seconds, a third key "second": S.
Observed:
{"hour": 5, "minute": 2}
